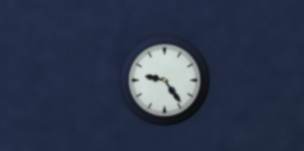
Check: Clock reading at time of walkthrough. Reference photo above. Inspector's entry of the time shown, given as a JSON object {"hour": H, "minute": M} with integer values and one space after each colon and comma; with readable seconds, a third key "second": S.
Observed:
{"hour": 9, "minute": 24}
